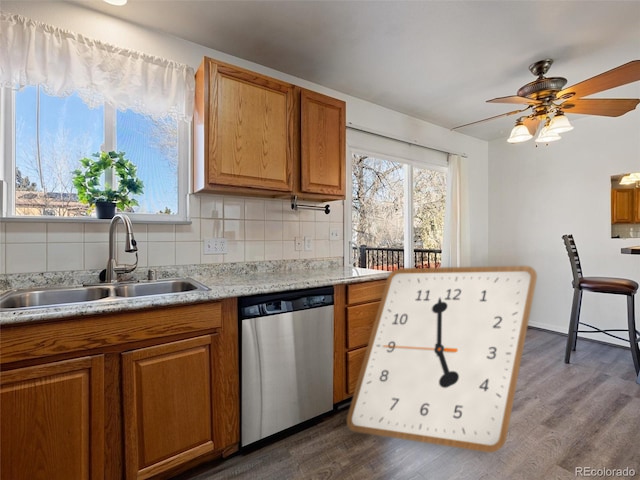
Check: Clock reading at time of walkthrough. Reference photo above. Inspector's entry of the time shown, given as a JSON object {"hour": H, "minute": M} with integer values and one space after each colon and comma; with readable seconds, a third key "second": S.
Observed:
{"hour": 4, "minute": 57, "second": 45}
